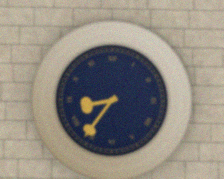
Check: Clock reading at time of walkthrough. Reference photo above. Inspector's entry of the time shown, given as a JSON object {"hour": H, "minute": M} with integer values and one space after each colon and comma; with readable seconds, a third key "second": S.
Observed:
{"hour": 8, "minute": 36}
